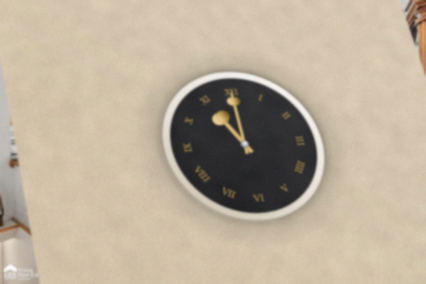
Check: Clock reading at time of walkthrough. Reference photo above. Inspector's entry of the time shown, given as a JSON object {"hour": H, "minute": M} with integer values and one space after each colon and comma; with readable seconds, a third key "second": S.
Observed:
{"hour": 11, "minute": 0}
